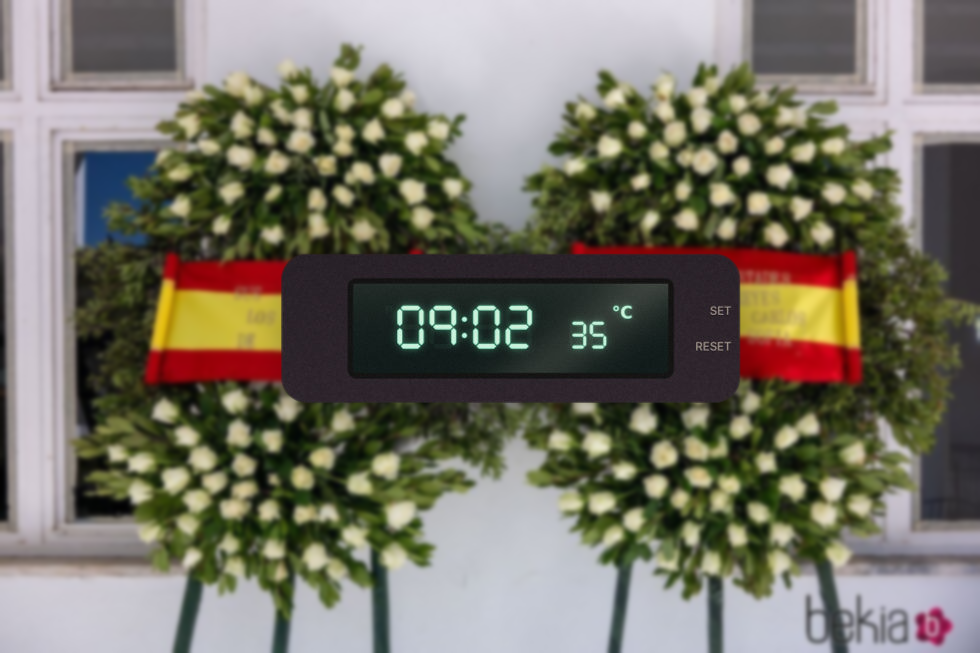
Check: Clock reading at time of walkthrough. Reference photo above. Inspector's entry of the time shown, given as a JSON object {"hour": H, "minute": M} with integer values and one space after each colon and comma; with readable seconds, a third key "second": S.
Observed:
{"hour": 9, "minute": 2}
